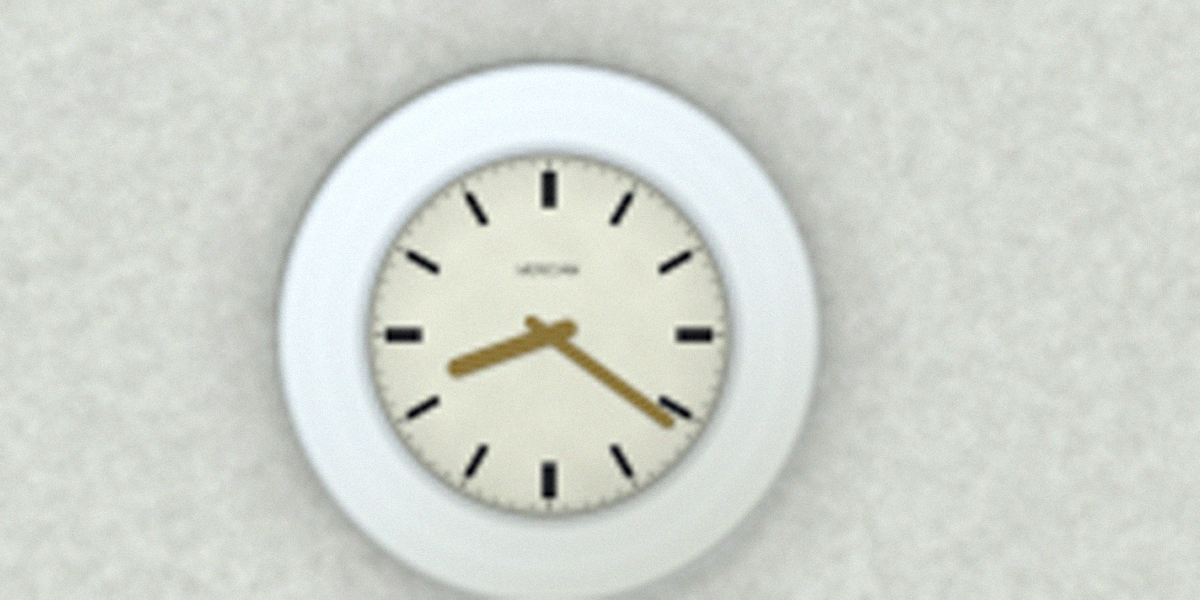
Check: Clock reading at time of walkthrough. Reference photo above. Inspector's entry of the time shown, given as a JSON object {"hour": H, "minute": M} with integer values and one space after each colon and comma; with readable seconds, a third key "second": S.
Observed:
{"hour": 8, "minute": 21}
